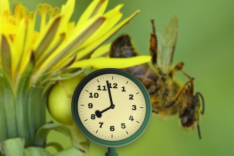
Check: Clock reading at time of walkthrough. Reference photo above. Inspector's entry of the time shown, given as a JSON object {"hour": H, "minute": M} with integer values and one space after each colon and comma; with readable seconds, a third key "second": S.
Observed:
{"hour": 7, "minute": 58}
